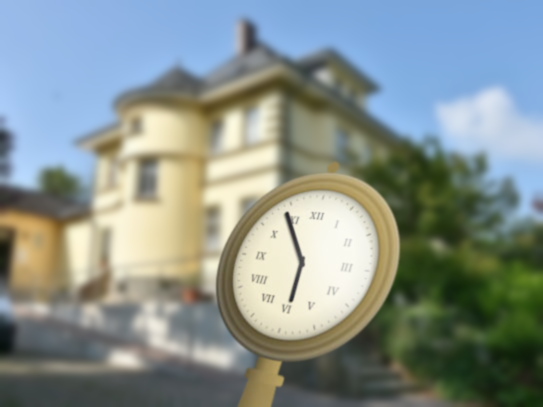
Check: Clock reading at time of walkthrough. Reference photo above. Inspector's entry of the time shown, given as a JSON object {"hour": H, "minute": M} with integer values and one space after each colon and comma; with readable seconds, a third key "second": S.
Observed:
{"hour": 5, "minute": 54}
